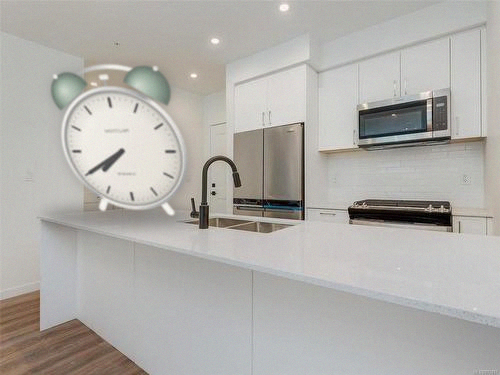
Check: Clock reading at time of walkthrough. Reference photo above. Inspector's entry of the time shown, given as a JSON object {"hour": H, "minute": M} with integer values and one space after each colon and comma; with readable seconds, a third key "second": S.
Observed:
{"hour": 7, "minute": 40}
